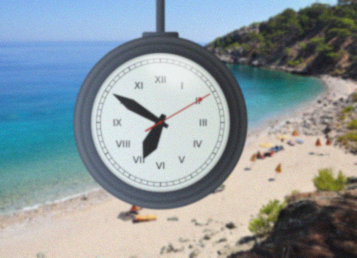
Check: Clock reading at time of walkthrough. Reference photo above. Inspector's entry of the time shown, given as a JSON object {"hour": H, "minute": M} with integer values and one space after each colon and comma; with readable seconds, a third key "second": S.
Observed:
{"hour": 6, "minute": 50, "second": 10}
